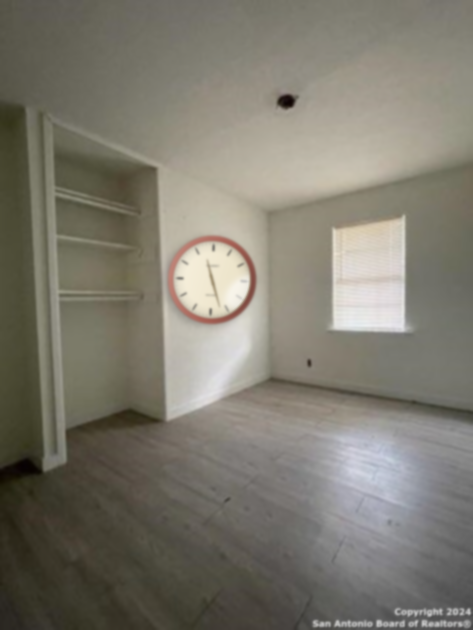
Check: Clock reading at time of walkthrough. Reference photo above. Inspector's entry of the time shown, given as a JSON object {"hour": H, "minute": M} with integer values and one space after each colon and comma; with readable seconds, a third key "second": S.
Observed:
{"hour": 11, "minute": 27}
